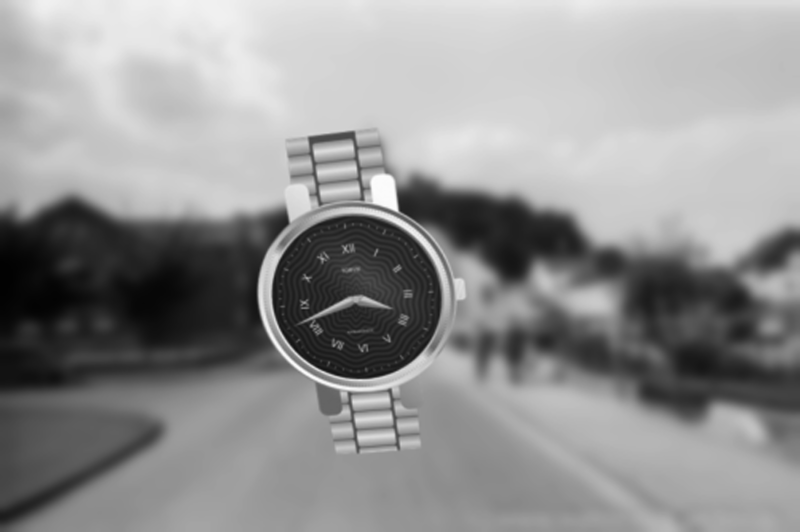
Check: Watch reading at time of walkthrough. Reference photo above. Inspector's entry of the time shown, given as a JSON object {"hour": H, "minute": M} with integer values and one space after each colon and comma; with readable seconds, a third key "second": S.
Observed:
{"hour": 3, "minute": 42}
